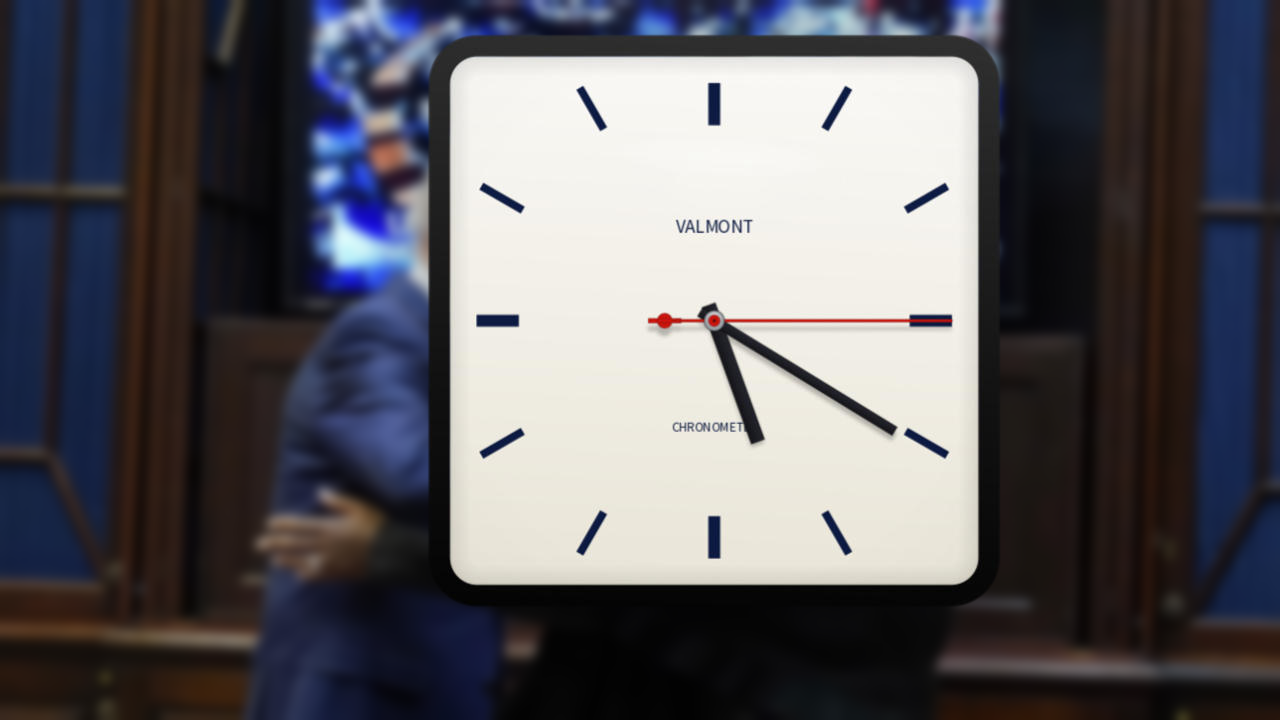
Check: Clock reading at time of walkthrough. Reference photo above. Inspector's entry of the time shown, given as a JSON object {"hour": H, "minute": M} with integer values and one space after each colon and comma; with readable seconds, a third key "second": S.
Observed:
{"hour": 5, "minute": 20, "second": 15}
